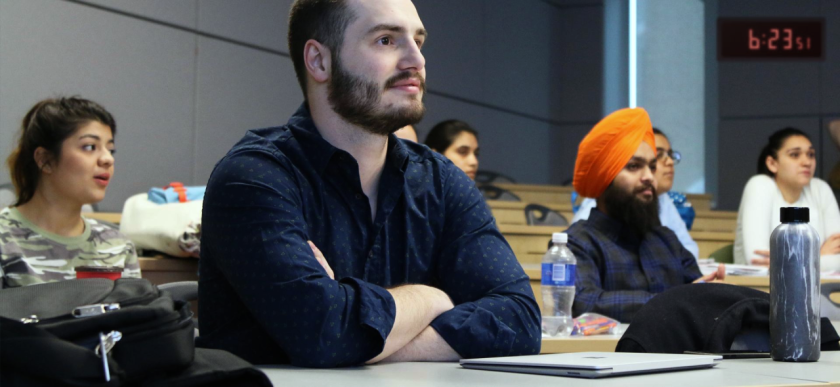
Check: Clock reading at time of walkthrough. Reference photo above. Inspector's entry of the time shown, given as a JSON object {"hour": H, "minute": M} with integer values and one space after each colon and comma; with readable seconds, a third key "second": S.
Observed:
{"hour": 6, "minute": 23}
